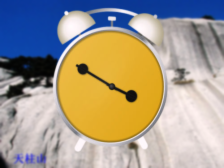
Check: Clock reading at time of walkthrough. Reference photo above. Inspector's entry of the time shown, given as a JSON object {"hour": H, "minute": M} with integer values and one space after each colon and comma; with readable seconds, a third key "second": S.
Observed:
{"hour": 3, "minute": 50}
